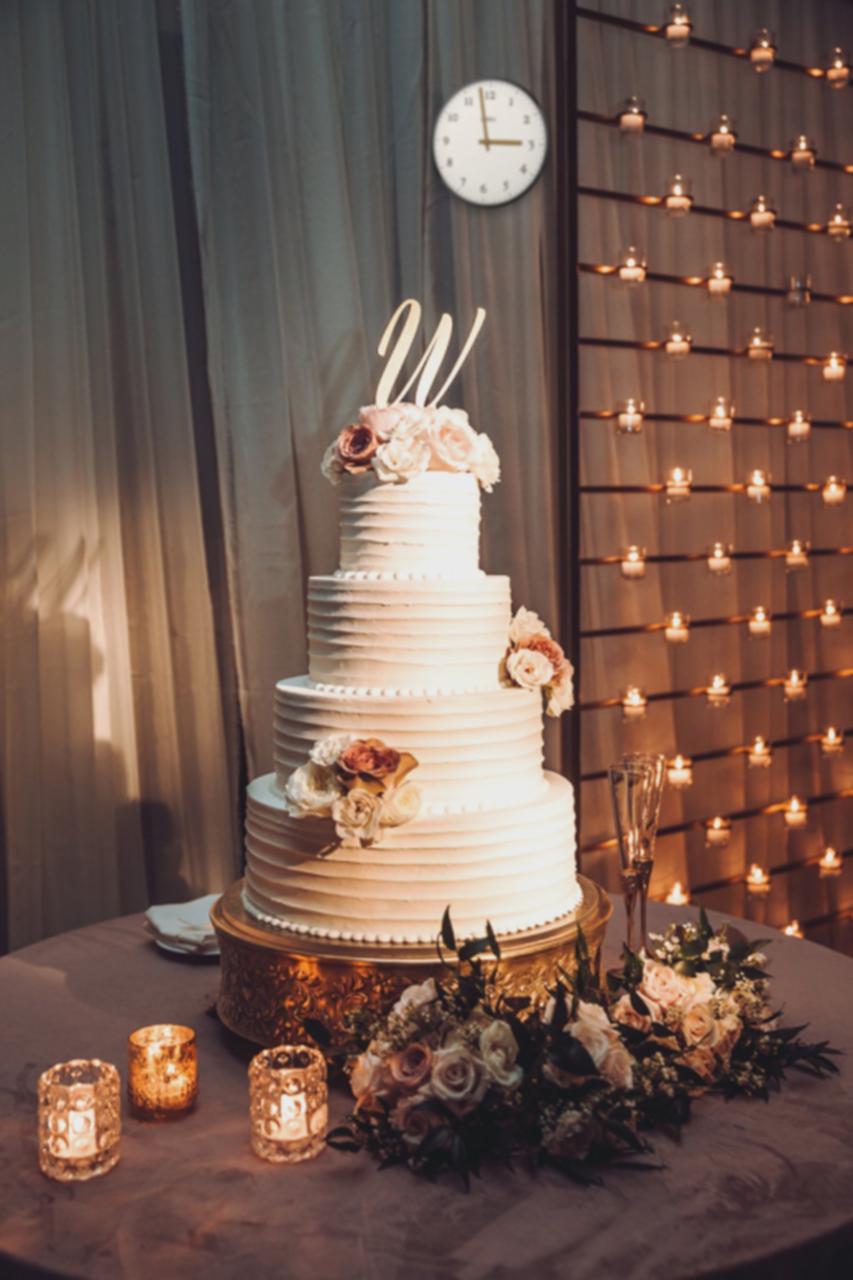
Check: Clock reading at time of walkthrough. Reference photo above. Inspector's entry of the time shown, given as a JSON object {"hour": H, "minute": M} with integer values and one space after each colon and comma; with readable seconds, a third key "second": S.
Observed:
{"hour": 2, "minute": 58}
